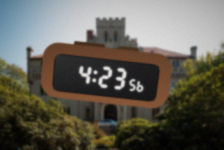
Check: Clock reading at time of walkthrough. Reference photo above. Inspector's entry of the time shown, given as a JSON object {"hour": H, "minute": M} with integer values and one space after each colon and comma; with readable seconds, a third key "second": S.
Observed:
{"hour": 4, "minute": 23, "second": 56}
